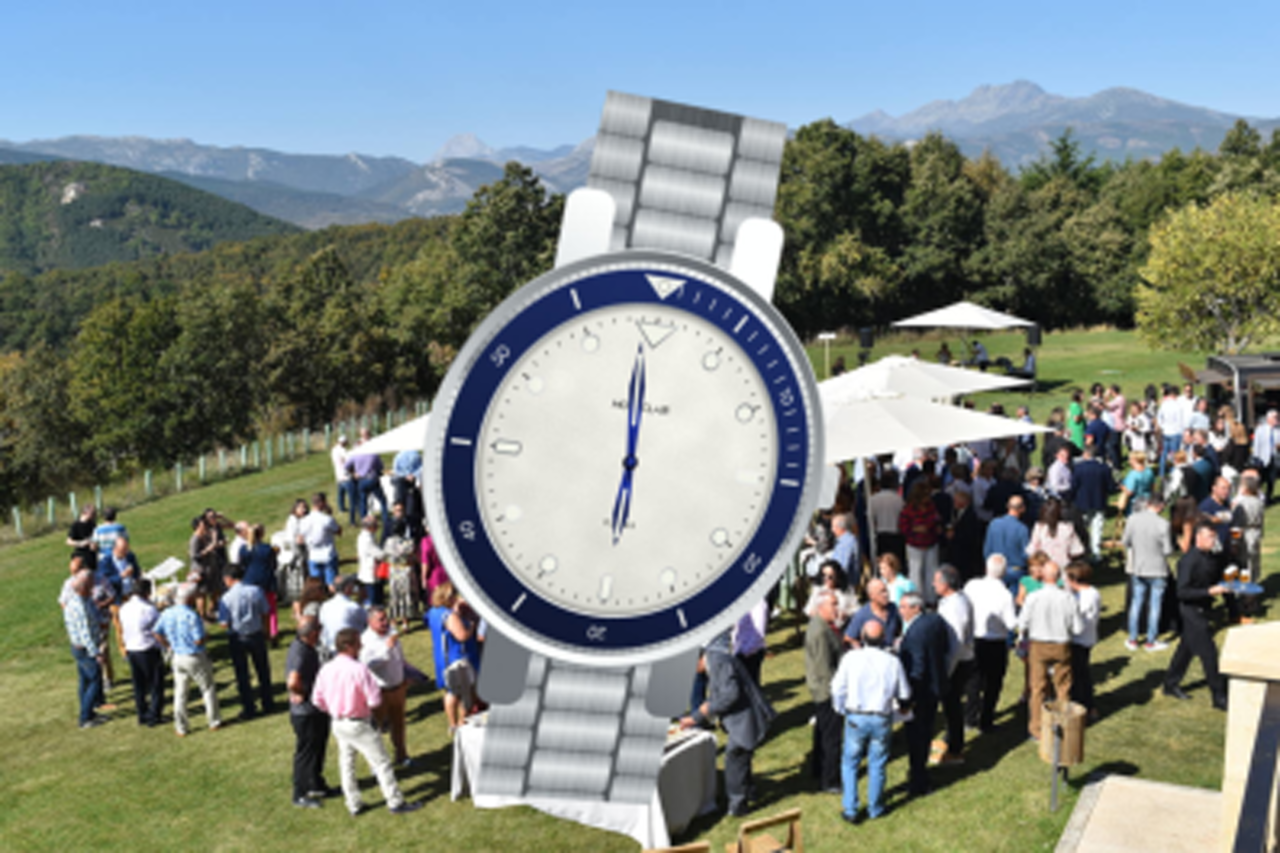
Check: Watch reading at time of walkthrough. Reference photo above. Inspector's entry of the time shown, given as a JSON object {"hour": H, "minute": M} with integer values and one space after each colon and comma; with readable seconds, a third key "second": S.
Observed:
{"hour": 5, "minute": 59}
